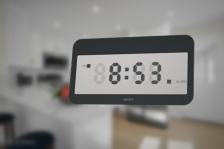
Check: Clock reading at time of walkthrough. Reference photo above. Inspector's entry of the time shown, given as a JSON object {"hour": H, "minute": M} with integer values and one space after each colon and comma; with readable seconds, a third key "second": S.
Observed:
{"hour": 8, "minute": 53}
